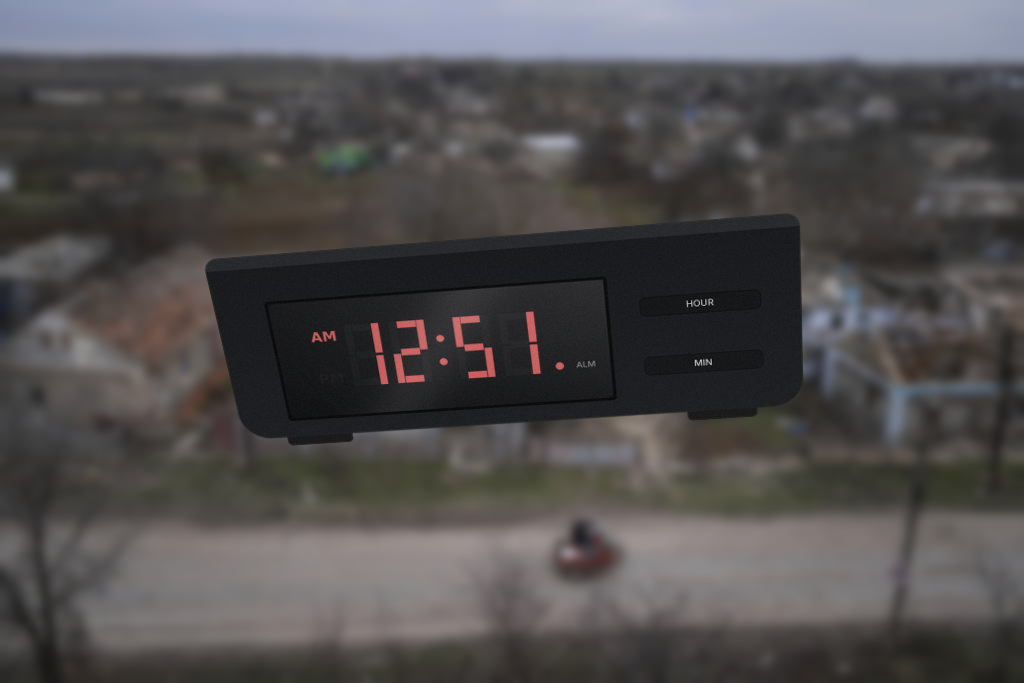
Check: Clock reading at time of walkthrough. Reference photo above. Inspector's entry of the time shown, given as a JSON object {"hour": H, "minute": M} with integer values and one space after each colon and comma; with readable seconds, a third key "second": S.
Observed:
{"hour": 12, "minute": 51}
